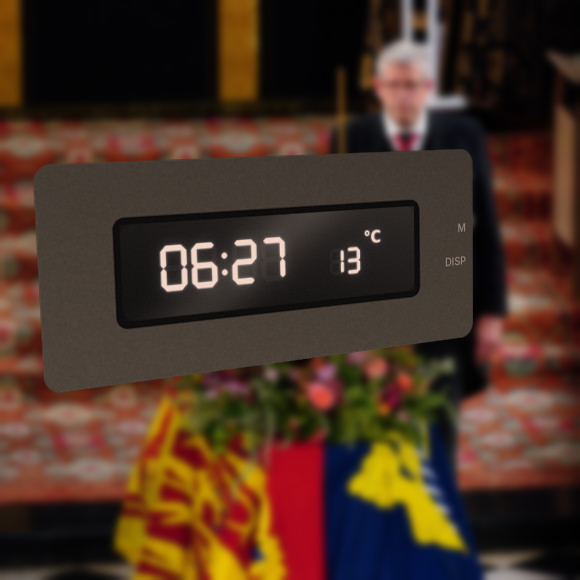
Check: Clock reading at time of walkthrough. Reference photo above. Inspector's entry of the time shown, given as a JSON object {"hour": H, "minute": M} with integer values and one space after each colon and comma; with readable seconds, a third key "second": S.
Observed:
{"hour": 6, "minute": 27}
